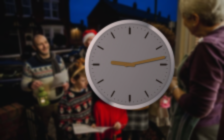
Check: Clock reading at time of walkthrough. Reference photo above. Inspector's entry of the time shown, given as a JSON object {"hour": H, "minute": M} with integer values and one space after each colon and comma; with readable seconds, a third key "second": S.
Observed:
{"hour": 9, "minute": 13}
